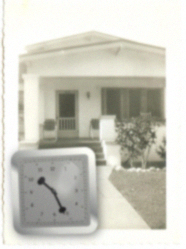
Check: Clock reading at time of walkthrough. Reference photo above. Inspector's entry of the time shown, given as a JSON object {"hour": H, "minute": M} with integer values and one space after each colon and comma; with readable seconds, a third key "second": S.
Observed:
{"hour": 10, "minute": 26}
